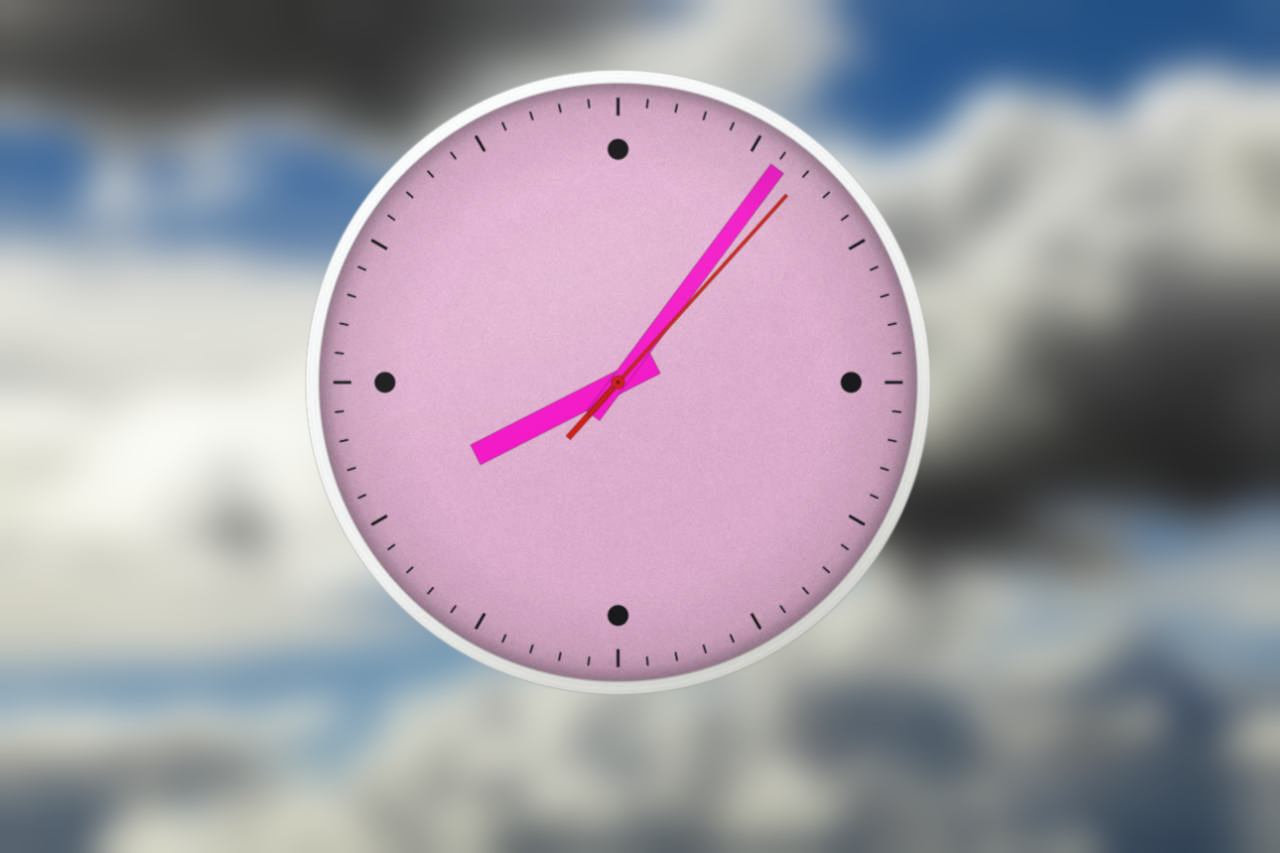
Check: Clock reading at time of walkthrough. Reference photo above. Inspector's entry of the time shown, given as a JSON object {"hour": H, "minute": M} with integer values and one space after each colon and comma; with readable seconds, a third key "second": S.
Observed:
{"hour": 8, "minute": 6, "second": 7}
